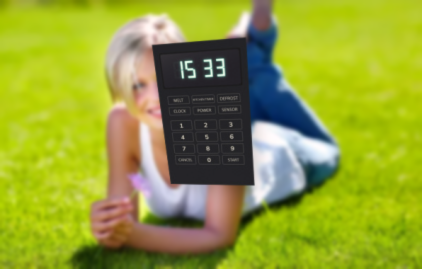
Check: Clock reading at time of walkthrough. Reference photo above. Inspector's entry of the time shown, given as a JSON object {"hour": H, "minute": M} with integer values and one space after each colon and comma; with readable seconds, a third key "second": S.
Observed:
{"hour": 15, "minute": 33}
